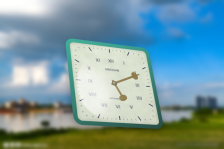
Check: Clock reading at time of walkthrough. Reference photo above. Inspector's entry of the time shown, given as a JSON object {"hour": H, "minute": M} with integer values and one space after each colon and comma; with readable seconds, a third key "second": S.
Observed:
{"hour": 5, "minute": 11}
